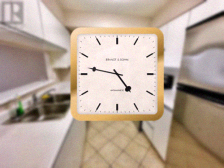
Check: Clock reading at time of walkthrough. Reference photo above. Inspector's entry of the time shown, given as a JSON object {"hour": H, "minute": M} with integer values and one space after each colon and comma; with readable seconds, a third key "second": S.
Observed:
{"hour": 4, "minute": 47}
